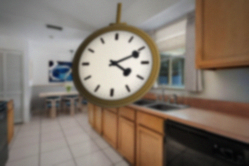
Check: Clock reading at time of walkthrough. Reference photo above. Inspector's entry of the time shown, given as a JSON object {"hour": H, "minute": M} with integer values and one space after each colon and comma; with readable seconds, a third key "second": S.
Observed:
{"hour": 4, "minute": 11}
